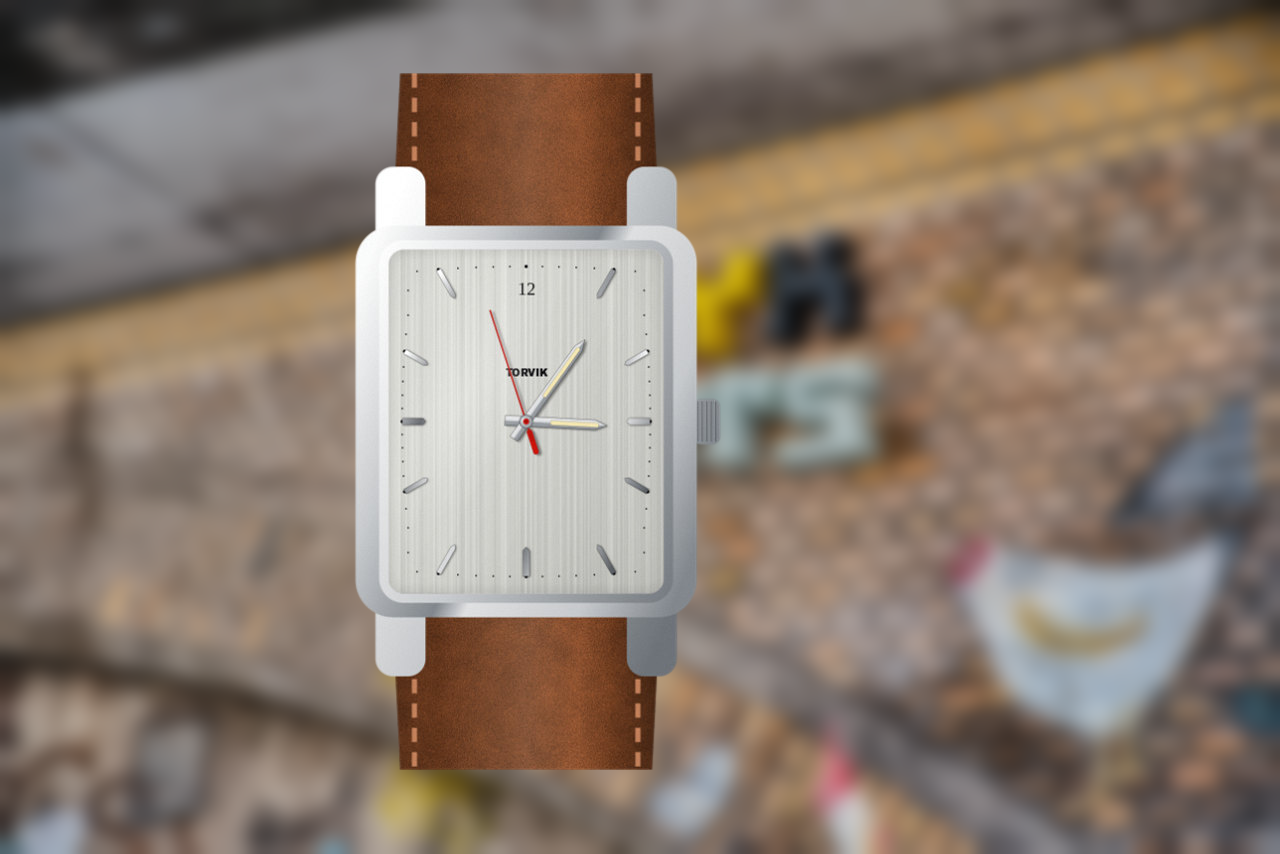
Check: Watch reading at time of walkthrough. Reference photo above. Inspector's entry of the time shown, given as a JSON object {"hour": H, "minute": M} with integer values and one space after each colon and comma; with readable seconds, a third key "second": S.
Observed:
{"hour": 3, "minute": 5, "second": 57}
